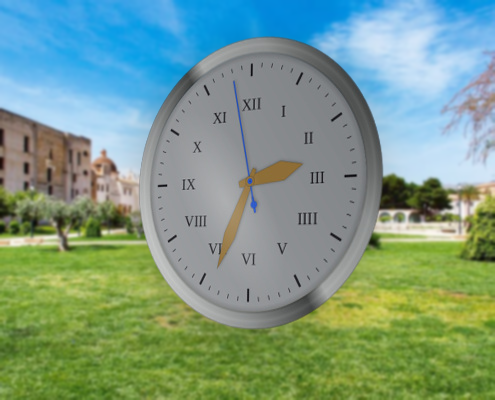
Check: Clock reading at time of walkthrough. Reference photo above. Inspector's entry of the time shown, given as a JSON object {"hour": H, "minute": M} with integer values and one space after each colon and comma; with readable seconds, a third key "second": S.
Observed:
{"hour": 2, "minute": 33, "second": 58}
